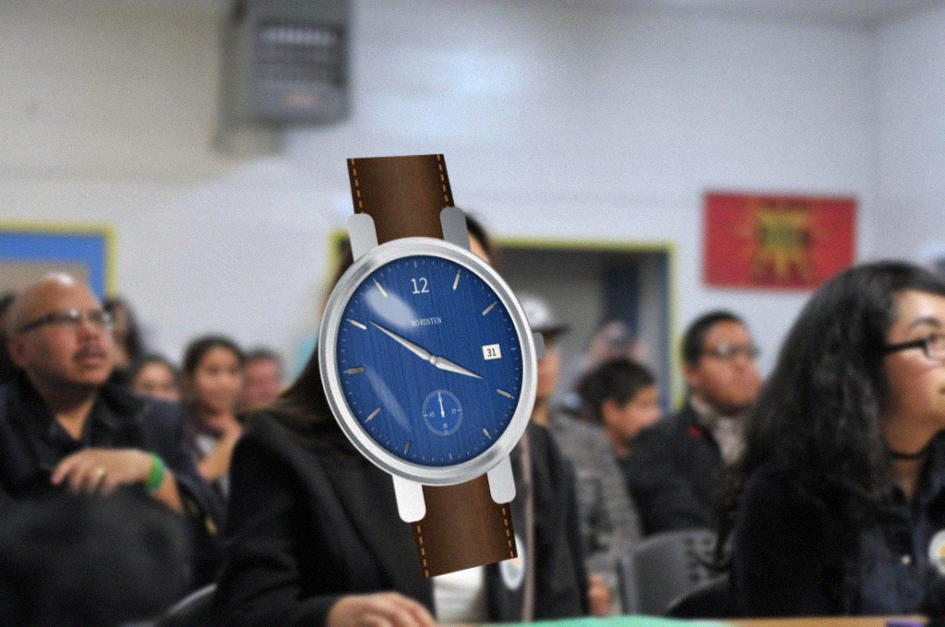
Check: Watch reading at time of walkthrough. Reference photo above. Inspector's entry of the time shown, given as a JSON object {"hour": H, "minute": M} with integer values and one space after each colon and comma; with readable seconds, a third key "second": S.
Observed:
{"hour": 3, "minute": 51}
